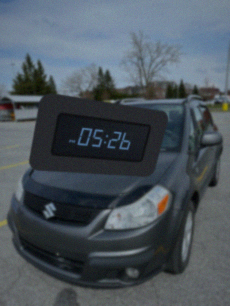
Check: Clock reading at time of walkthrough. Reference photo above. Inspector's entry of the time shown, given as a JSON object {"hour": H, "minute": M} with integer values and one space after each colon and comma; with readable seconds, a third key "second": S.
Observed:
{"hour": 5, "minute": 26}
